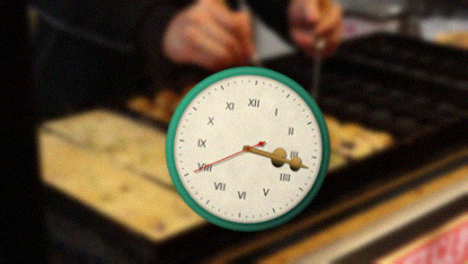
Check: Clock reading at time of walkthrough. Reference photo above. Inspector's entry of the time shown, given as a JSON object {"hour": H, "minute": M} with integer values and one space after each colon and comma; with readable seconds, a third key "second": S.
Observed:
{"hour": 3, "minute": 16, "second": 40}
